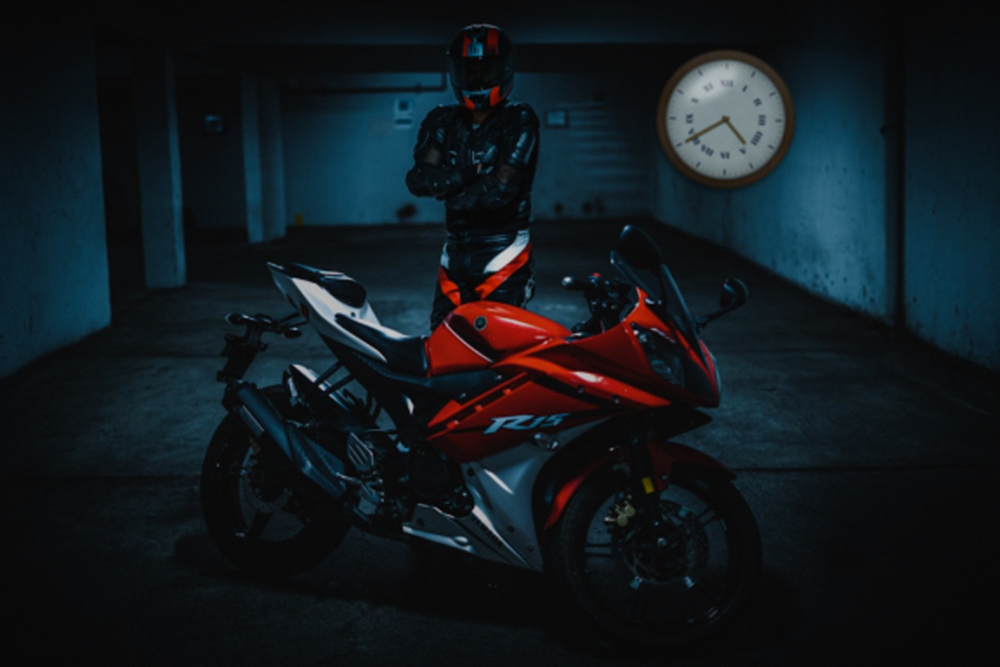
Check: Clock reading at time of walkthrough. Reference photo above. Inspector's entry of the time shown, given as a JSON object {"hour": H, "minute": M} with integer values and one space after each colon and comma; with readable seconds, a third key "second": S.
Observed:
{"hour": 4, "minute": 40}
